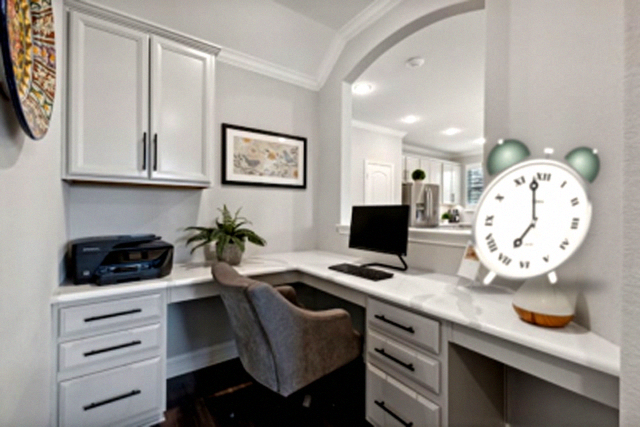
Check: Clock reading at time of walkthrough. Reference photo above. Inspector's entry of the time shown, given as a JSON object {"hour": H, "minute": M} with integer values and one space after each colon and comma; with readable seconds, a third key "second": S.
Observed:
{"hour": 6, "minute": 58}
